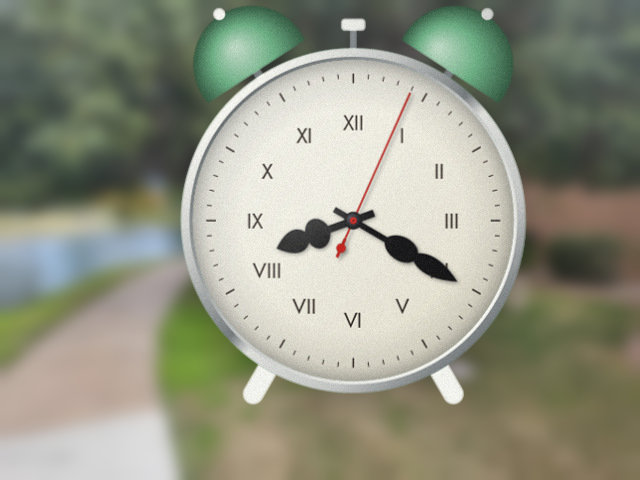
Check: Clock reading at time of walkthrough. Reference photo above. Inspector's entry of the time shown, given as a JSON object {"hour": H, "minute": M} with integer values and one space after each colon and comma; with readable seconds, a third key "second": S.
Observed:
{"hour": 8, "minute": 20, "second": 4}
